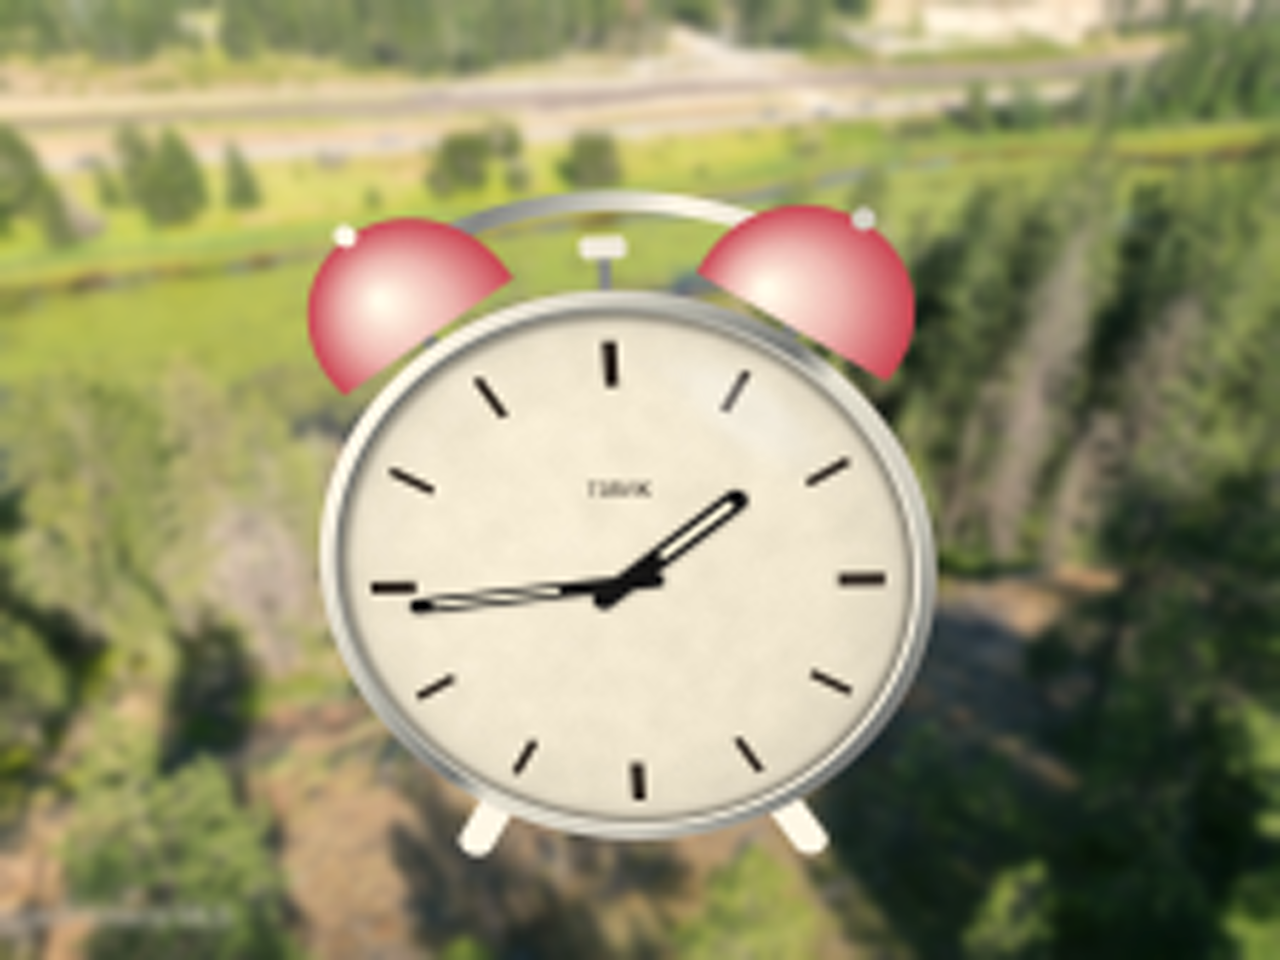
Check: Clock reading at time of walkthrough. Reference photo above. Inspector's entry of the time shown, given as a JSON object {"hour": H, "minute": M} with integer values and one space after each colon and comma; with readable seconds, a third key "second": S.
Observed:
{"hour": 1, "minute": 44}
